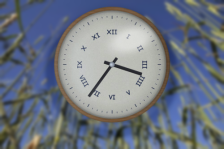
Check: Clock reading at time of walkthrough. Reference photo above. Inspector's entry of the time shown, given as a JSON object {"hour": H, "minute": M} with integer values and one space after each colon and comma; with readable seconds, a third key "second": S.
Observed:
{"hour": 3, "minute": 36}
